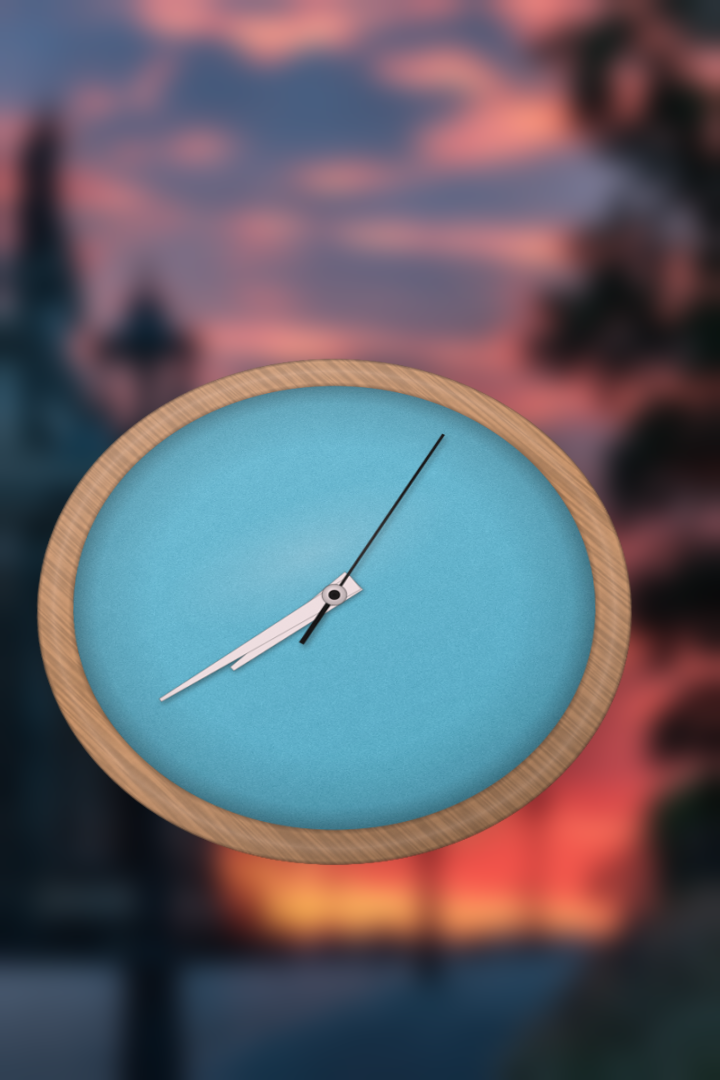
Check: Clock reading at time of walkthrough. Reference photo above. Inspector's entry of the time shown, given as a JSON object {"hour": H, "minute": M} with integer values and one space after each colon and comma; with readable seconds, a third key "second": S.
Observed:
{"hour": 7, "minute": 39, "second": 5}
